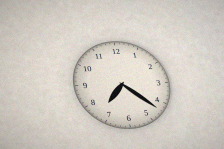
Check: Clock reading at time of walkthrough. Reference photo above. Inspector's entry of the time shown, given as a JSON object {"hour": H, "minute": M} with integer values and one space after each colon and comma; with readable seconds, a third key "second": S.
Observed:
{"hour": 7, "minute": 22}
